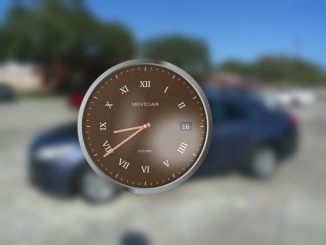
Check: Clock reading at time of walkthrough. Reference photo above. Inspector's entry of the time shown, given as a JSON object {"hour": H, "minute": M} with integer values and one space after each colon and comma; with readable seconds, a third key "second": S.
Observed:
{"hour": 8, "minute": 39}
